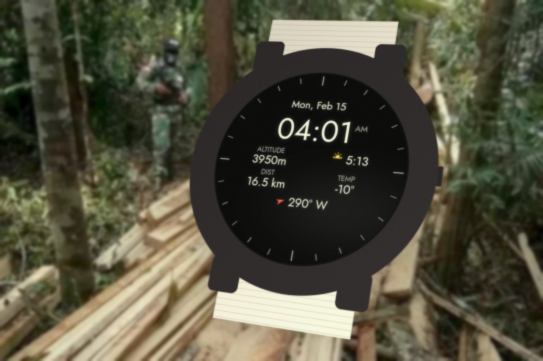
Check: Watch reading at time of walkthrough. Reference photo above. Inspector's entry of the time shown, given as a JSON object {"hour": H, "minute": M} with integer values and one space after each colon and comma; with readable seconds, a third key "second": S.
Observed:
{"hour": 4, "minute": 1}
